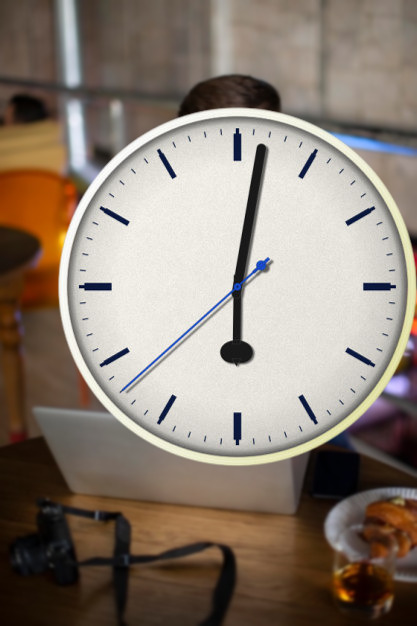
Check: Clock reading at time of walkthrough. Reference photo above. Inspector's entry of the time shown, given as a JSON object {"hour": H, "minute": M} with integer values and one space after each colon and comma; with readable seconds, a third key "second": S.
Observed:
{"hour": 6, "minute": 1, "second": 38}
